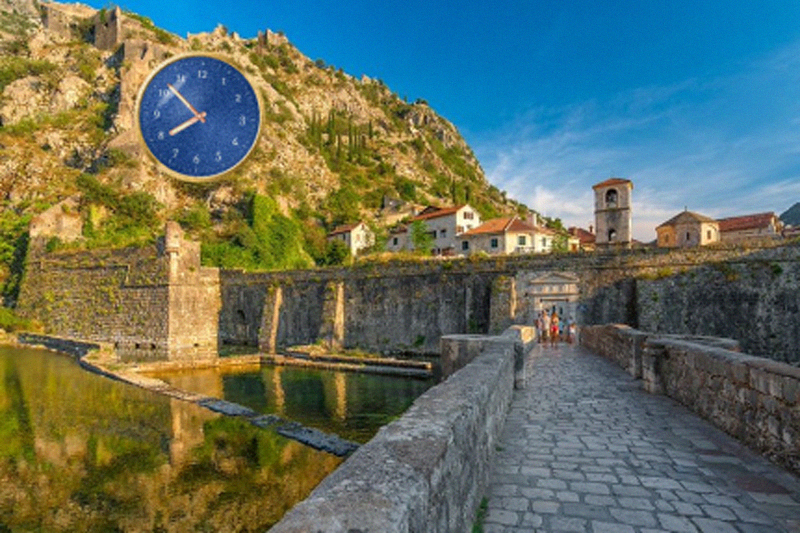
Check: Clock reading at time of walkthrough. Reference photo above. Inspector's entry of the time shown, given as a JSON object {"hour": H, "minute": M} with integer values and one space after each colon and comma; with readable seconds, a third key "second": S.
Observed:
{"hour": 7, "minute": 52}
